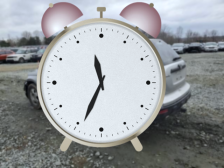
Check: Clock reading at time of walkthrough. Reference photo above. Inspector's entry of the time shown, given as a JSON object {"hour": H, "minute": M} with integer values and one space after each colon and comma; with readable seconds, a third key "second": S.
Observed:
{"hour": 11, "minute": 34}
